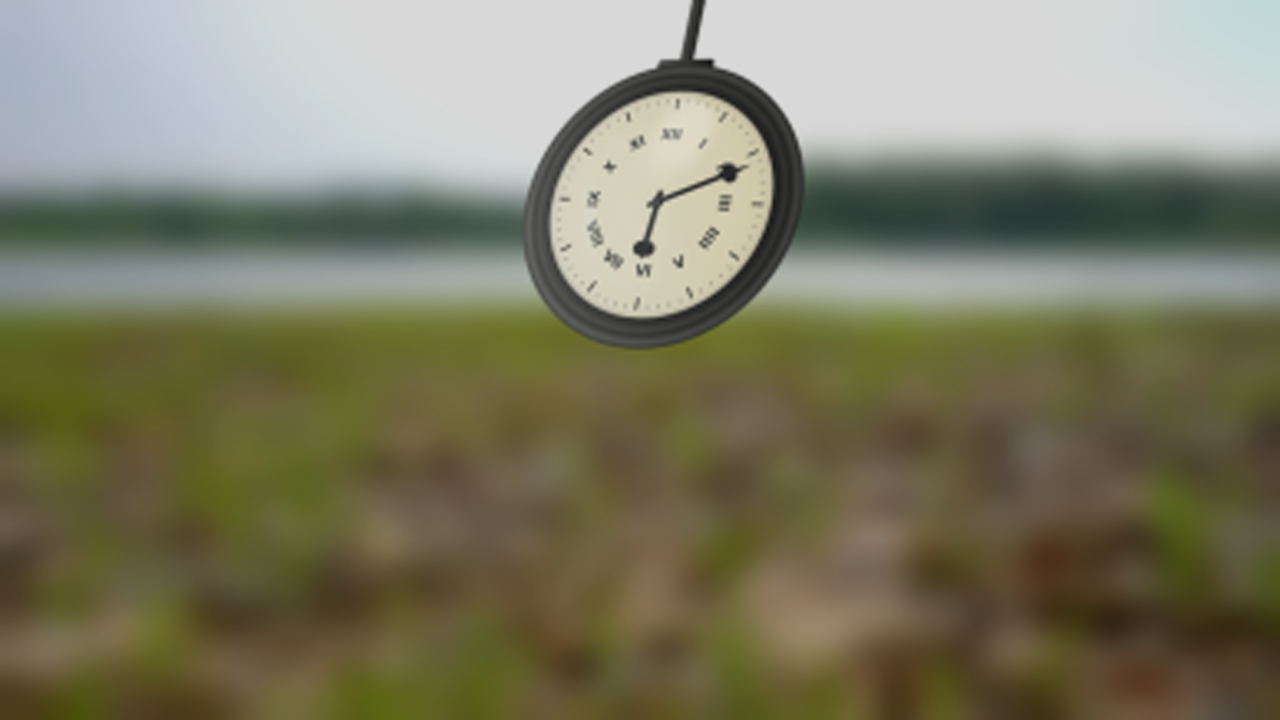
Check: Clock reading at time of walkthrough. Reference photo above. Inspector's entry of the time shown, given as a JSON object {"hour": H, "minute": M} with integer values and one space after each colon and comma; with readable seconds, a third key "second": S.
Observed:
{"hour": 6, "minute": 11}
